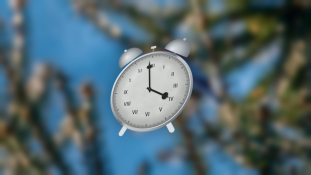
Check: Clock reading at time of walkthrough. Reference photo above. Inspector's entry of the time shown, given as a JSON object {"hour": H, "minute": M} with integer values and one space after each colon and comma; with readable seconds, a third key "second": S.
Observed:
{"hour": 3, "minute": 59}
